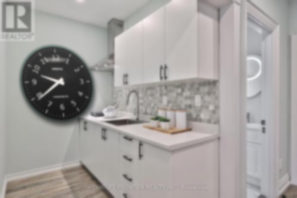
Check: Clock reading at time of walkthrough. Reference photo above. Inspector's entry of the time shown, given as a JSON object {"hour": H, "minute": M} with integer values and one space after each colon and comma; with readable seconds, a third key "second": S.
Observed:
{"hour": 9, "minute": 39}
